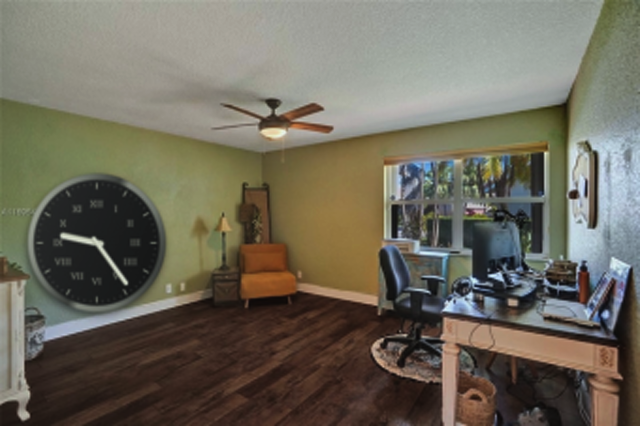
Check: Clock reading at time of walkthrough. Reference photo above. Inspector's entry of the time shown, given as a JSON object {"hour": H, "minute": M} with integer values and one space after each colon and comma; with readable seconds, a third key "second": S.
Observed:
{"hour": 9, "minute": 24}
